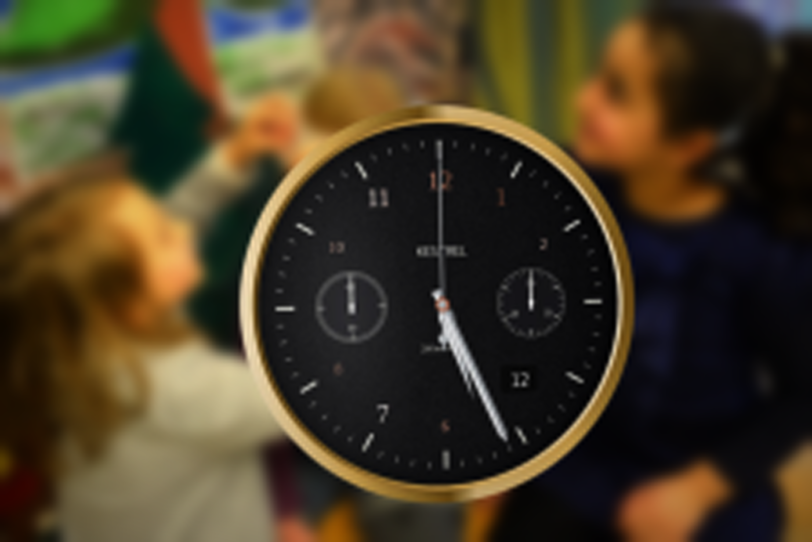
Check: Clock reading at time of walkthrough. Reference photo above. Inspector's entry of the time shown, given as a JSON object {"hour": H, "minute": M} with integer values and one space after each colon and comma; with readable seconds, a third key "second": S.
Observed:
{"hour": 5, "minute": 26}
